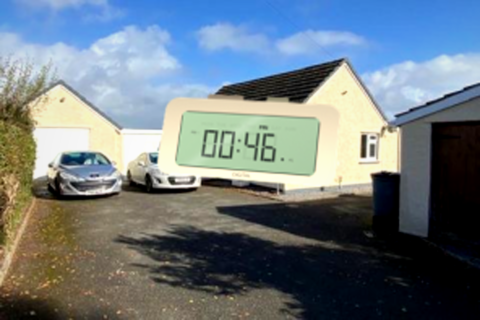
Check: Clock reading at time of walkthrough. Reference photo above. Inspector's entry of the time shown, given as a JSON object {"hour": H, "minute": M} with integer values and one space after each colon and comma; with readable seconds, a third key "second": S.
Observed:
{"hour": 0, "minute": 46}
